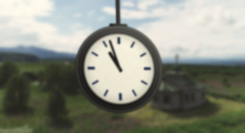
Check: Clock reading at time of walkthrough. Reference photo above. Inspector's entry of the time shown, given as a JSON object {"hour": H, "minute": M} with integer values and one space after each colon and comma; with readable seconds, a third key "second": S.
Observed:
{"hour": 10, "minute": 57}
